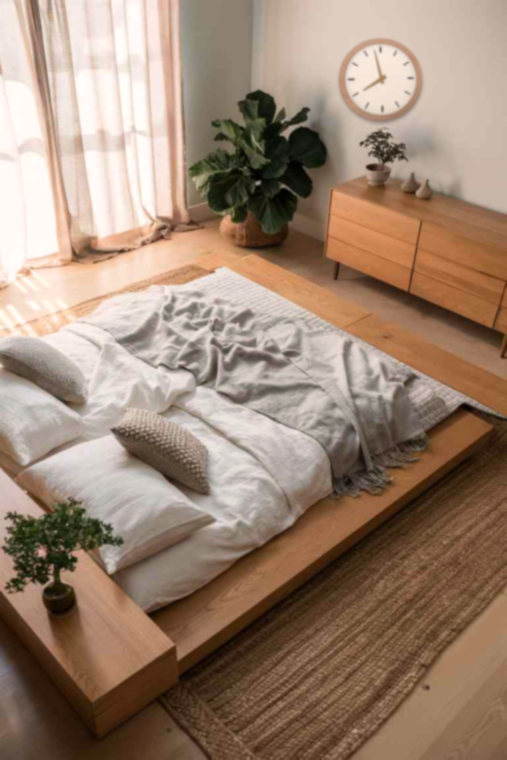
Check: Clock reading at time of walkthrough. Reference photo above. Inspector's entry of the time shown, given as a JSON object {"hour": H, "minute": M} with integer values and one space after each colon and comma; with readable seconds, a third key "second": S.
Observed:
{"hour": 7, "minute": 58}
